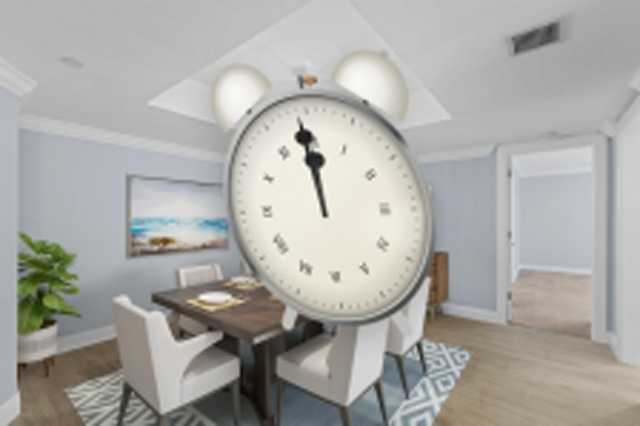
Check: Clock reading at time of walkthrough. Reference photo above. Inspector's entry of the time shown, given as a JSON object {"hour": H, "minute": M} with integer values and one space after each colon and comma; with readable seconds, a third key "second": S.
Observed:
{"hour": 11, "minute": 59}
